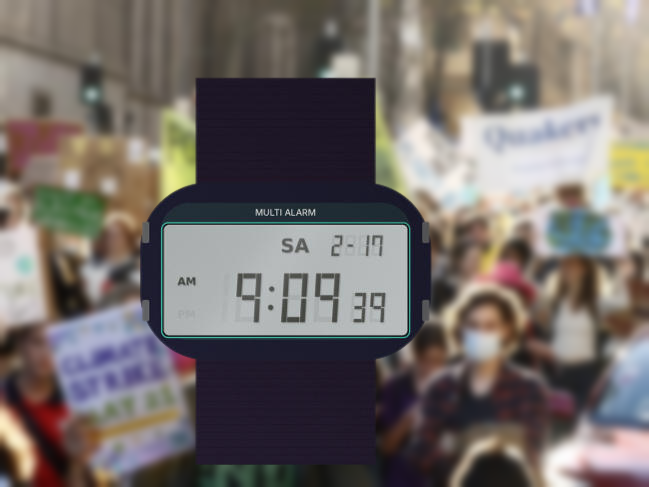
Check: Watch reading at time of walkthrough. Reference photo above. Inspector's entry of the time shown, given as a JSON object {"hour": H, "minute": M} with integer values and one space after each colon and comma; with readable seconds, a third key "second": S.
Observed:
{"hour": 9, "minute": 9, "second": 39}
